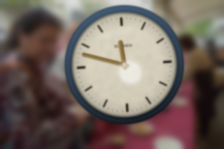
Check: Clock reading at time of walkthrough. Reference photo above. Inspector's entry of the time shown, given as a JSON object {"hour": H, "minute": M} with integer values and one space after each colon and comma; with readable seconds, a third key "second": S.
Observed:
{"hour": 11, "minute": 48}
